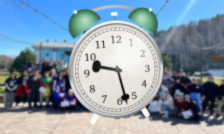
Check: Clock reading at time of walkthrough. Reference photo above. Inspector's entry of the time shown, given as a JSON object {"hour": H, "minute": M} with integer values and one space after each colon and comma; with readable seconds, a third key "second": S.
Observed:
{"hour": 9, "minute": 28}
